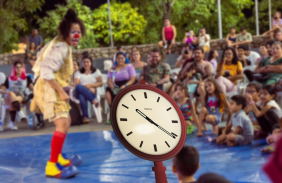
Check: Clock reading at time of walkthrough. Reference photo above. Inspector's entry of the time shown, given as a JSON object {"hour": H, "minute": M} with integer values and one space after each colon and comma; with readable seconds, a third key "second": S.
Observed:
{"hour": 10, "minute": 21}
